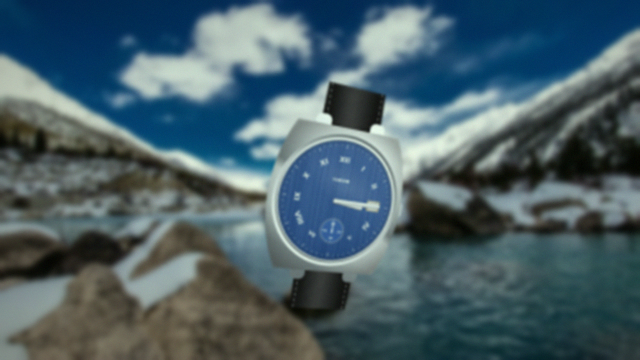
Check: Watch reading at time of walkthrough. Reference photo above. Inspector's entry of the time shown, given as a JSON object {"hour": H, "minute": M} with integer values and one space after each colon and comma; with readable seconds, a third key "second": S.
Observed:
{"hour": 3, "minute": 15}
